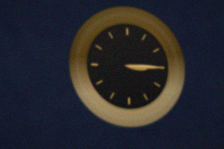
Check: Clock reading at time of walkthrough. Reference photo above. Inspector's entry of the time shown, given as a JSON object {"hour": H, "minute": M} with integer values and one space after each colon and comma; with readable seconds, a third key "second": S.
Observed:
{"hour": 3, "minute": 15}
